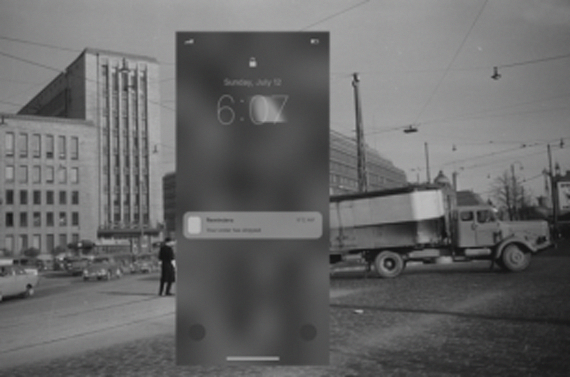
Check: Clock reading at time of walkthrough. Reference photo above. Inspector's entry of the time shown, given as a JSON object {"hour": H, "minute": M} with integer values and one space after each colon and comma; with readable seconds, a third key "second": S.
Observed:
{"hour": 6, "minute": 7}
